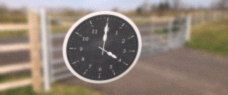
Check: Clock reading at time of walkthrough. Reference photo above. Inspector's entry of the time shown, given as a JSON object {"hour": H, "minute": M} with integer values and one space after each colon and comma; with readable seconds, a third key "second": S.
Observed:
{"hour": 4, "minute": 0}
